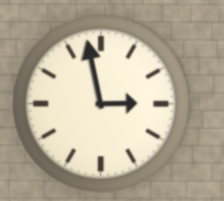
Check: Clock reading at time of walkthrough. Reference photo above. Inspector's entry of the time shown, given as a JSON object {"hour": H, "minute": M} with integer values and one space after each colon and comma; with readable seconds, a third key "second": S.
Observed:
{"hour": 2, "minute": 58}
